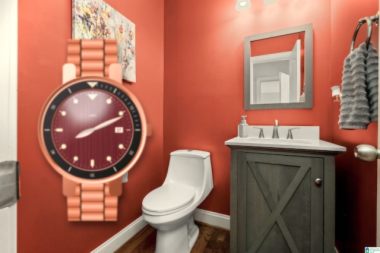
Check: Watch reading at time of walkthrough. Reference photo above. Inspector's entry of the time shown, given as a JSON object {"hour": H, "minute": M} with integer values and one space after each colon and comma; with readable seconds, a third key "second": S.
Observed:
{"hour": 8, "minute": 11}
